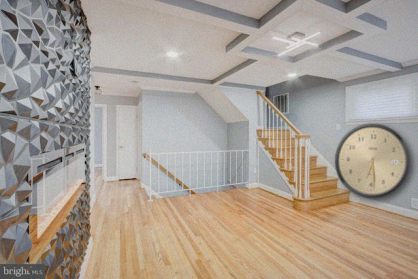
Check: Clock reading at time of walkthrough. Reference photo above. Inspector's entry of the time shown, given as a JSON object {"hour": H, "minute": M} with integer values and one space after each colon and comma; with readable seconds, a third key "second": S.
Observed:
{"hour": 6, "minute": 29}
